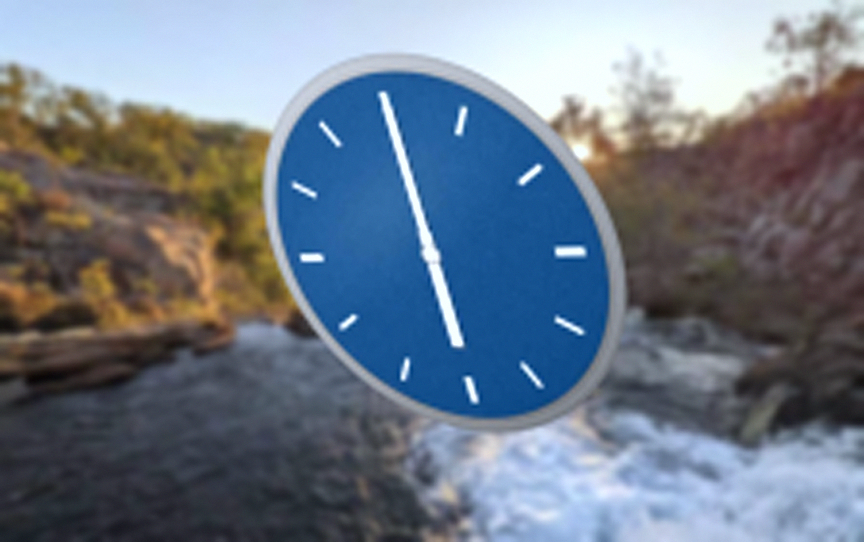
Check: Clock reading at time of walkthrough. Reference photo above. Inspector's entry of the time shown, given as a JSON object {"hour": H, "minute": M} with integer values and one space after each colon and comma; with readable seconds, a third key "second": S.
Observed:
{"hour": 6, "minute": 0}
